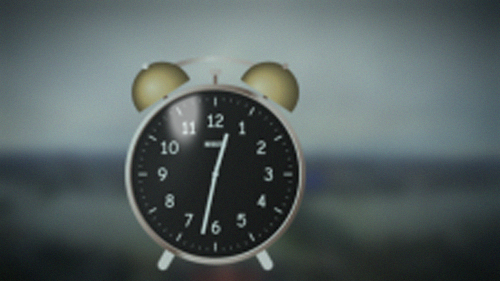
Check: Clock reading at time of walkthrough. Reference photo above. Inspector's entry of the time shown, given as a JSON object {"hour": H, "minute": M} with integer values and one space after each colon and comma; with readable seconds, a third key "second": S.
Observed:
{"hour": 12, "minute": 32}
